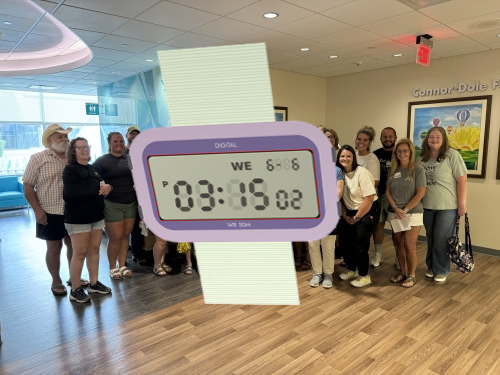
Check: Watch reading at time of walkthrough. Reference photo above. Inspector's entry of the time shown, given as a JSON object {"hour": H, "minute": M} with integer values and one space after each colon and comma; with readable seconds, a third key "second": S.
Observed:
{"hour": 3, "minute": 15, "second": 2}
